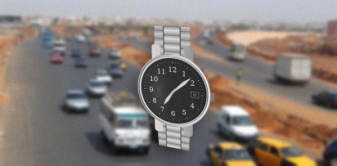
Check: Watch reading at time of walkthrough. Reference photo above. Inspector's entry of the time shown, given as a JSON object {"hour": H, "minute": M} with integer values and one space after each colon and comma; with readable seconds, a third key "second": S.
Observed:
{"hour": 7, "minute": 8}
